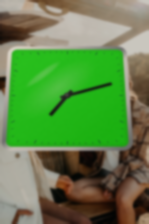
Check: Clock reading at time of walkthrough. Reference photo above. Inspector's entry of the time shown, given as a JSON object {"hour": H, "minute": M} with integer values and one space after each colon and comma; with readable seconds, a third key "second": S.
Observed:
{"hour": 7, "minute": 12}
